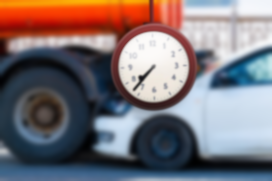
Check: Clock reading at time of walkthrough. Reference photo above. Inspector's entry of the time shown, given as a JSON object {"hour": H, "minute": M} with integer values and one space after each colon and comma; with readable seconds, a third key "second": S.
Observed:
{"hour": 7, "minute": 37}
